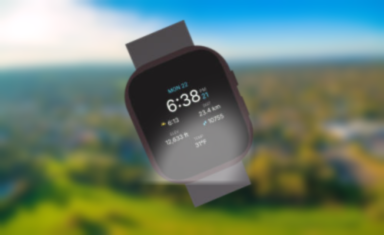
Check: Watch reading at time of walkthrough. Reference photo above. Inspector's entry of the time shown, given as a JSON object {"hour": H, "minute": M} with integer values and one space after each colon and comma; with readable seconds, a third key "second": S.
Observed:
{"hour": 6, "minute": 38}
